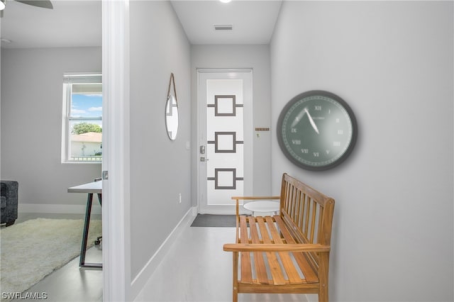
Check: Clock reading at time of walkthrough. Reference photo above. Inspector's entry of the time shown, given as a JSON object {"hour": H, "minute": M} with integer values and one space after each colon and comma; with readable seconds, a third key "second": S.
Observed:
{"hour": 10, "minute": 55}
